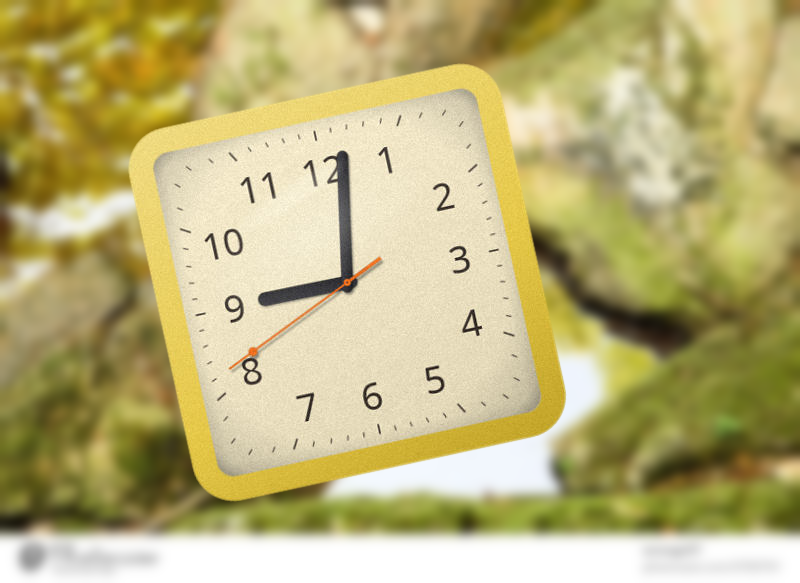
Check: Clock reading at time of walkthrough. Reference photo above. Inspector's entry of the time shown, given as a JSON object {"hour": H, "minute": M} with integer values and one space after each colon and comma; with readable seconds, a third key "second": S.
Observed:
{"hour": 9, "minute": 1, "second": 41}
